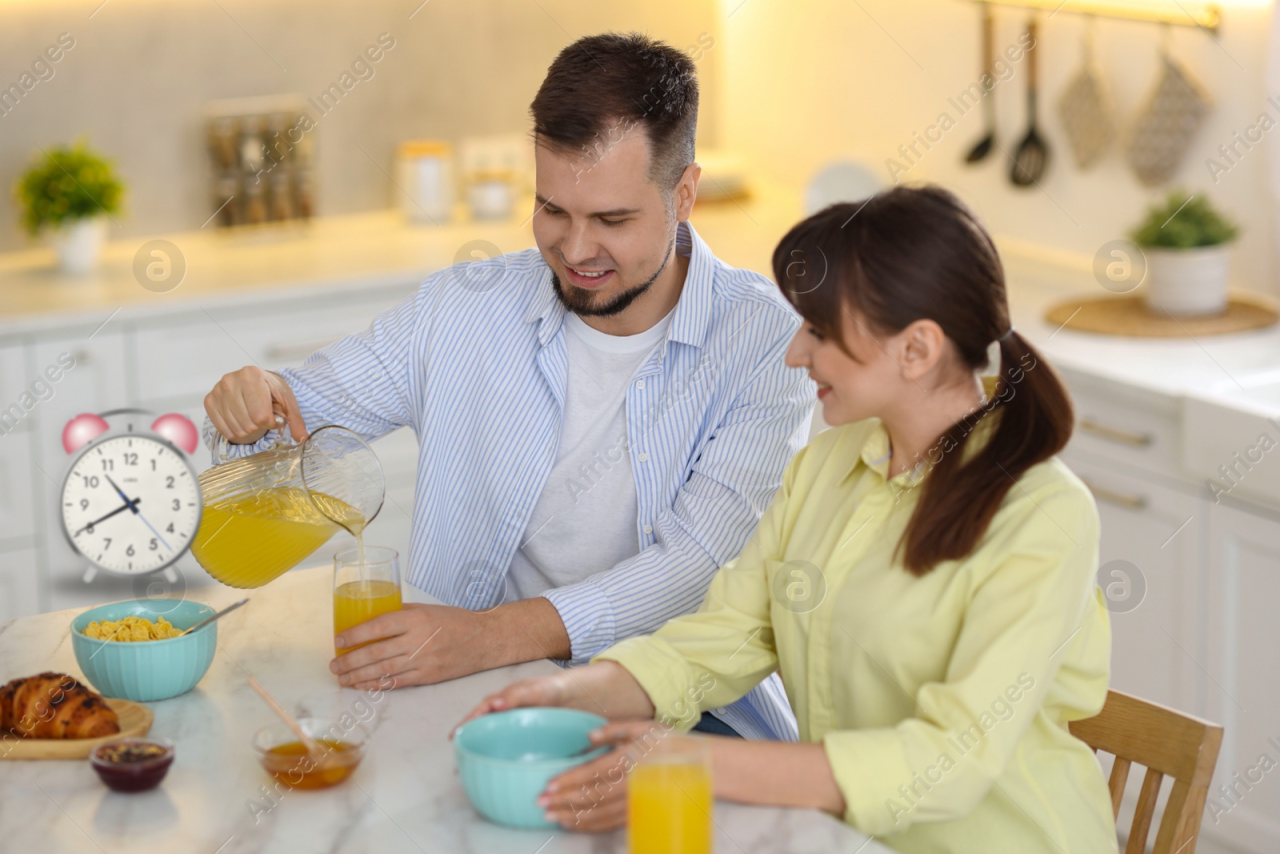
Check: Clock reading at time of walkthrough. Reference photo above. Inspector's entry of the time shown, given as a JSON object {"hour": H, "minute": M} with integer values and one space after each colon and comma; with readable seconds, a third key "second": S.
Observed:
{"hour": 10, "minute": 40, "second": 23}
